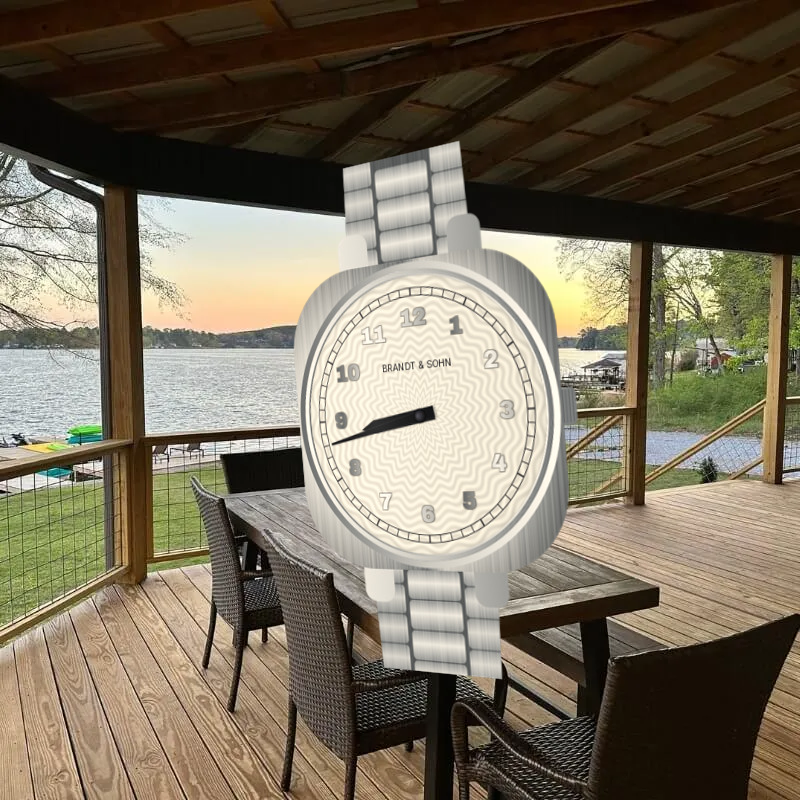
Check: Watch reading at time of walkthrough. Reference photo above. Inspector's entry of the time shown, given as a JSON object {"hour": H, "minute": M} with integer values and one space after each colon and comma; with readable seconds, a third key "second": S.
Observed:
{"hour": 8, "minute": 43}
